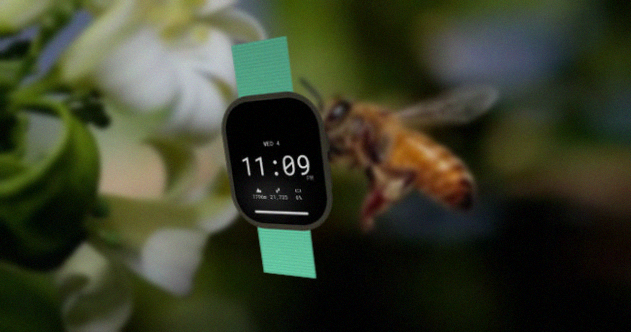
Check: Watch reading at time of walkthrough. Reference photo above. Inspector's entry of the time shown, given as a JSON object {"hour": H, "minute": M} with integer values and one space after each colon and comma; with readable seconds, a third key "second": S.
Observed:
{"hour": 11, "minute": 9}
